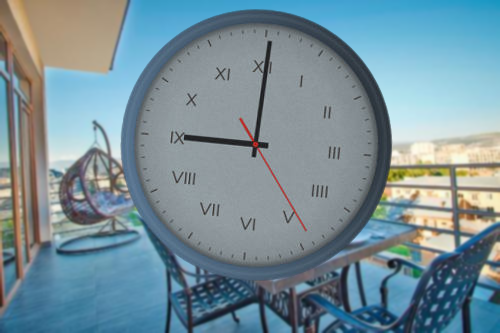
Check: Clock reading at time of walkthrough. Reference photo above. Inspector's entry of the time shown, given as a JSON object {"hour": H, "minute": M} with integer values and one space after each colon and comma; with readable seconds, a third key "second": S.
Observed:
{"hour": 9, "minute": 0, "second": 24}
